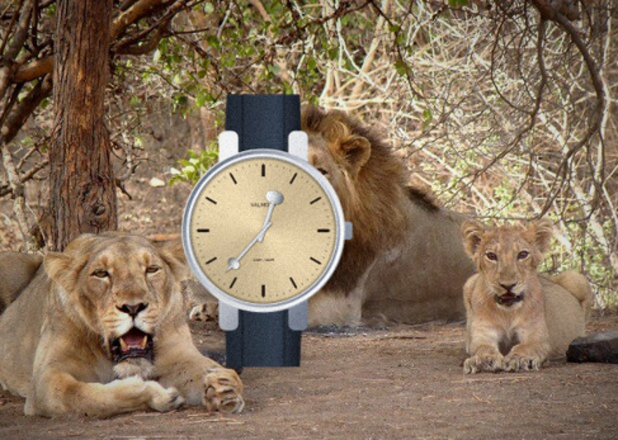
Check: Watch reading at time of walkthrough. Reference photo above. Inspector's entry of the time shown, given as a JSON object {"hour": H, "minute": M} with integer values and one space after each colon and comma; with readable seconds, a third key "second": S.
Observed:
{"hour": 12, "minute": 37}
